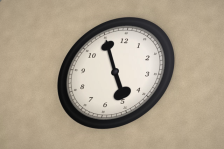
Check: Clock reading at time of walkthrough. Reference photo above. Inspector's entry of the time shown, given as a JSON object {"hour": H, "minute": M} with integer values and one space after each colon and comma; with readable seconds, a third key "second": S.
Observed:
{"hour": 4, "minute": 55}
